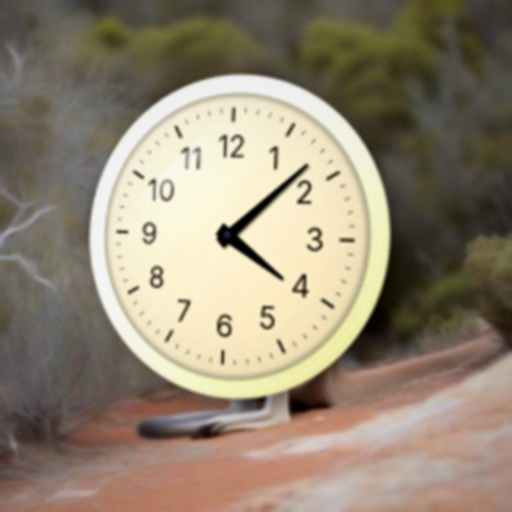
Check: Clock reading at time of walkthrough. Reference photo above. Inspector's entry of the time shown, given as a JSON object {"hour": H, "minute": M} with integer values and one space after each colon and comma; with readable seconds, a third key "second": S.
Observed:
{"hour": 4, "minute": 8}
